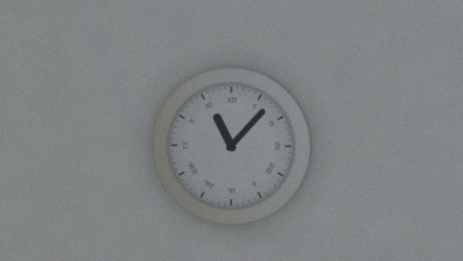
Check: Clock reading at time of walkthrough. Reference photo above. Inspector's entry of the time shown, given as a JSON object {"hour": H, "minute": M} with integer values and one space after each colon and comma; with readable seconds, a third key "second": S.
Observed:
{"hour": 11, "minute": 7}
